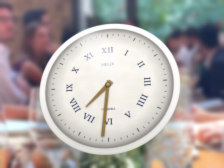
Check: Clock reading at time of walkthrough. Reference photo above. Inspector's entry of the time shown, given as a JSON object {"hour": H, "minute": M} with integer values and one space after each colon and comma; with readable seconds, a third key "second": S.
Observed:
{"hour": 7, "minute": 31}
